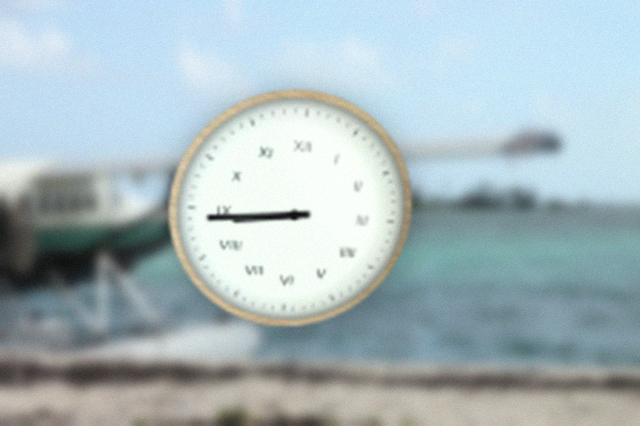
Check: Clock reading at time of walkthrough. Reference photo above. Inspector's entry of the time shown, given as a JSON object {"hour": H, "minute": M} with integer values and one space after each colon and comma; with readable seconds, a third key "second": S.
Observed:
{"hour": 8, "minute": 44}
